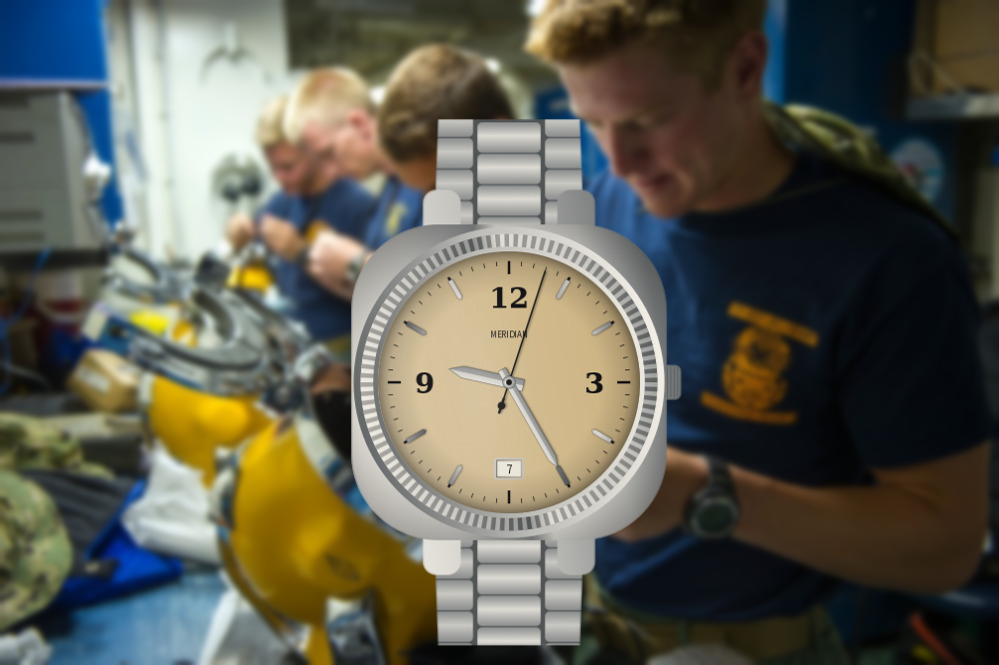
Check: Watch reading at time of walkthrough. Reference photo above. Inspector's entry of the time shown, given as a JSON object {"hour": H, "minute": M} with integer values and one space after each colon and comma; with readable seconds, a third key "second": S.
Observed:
{"hour": 9, "minute": 25, "second": 3}
